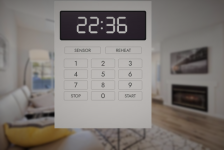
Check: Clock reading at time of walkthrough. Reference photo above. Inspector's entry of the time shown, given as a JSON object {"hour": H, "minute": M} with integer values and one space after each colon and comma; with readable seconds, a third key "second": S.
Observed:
{"hour": 22, "minute": 36}
